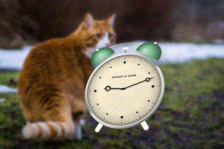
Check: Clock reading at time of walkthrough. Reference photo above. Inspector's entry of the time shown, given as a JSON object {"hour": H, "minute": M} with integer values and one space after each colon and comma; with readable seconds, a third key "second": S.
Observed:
{"hour": 9, "minute": 12}
